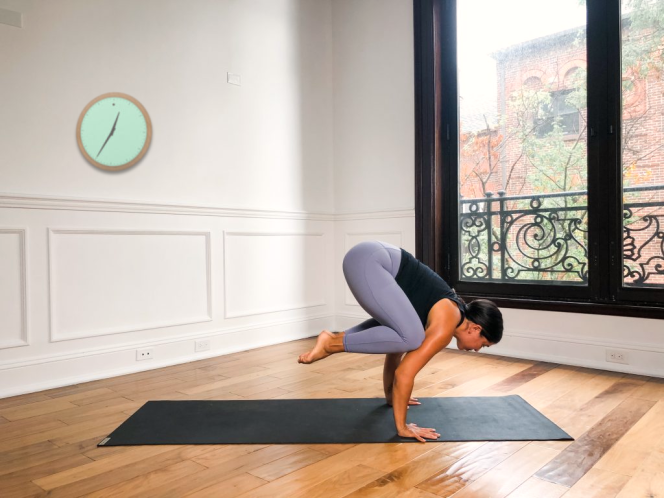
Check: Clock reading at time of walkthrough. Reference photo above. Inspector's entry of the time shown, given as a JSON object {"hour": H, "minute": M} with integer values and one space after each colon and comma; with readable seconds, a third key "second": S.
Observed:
{"hour": 12, "minute": 35}
